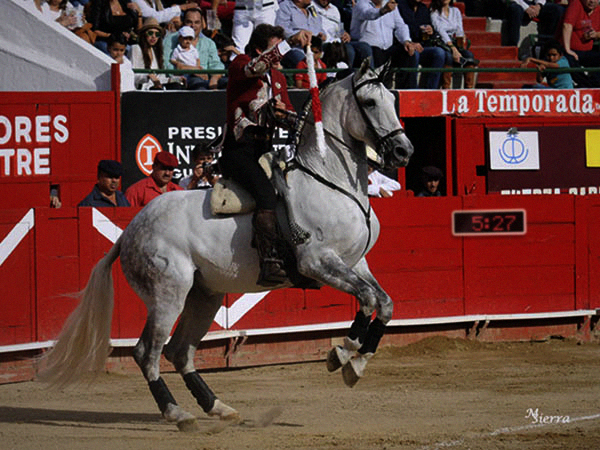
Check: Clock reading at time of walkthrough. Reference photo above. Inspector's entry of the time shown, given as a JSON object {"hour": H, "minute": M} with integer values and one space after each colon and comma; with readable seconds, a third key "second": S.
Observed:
{"hour": 5, "minute": 27}
